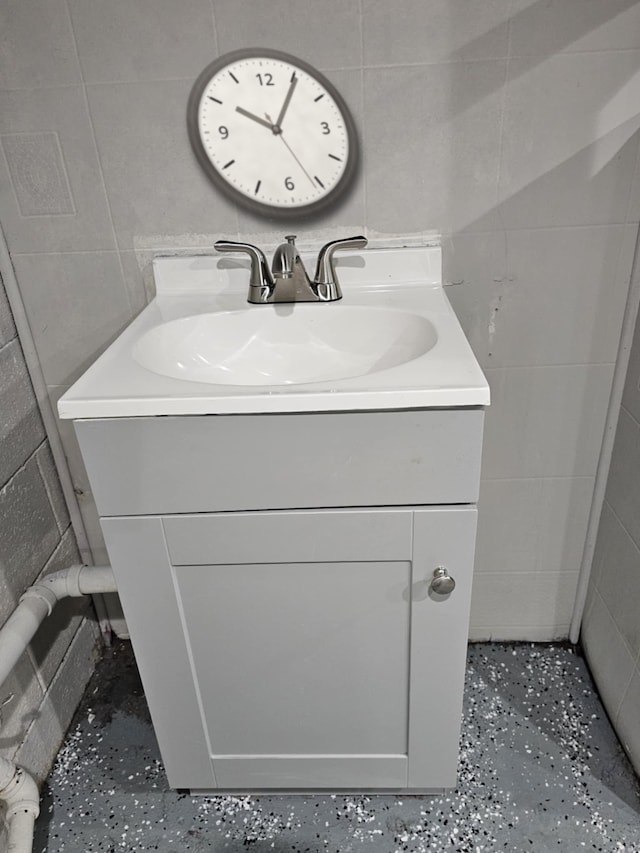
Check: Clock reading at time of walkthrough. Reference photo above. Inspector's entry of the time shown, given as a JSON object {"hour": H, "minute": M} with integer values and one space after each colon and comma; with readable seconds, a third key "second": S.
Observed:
{"hour": 10, "minute": 5, "second": 26}
